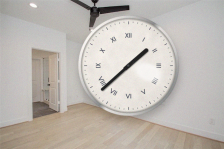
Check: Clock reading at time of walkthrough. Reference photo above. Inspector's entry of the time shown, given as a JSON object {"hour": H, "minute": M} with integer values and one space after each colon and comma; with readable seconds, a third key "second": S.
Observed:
{"hour": 1, "minute": 38}
